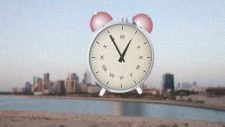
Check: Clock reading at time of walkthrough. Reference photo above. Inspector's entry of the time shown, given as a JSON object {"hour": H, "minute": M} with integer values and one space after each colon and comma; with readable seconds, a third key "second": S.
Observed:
{"hour": 12, "minute": 55}
